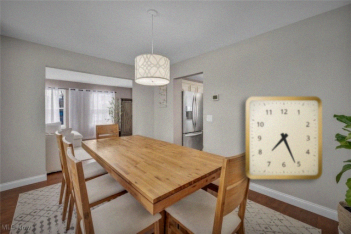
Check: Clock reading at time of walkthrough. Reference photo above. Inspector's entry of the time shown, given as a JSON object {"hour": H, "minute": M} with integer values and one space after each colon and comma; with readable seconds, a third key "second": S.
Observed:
{"hour": 7, "minute": 26}
